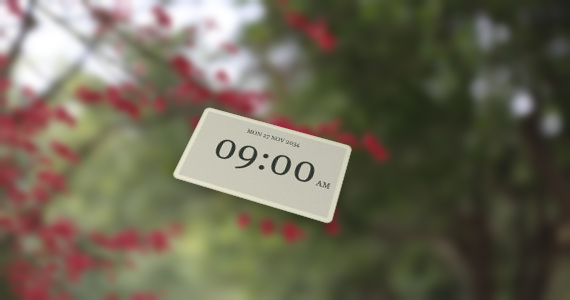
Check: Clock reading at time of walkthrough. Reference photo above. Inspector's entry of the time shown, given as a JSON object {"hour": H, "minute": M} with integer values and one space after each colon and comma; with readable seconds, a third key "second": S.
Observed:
{"hour": 9, "minute": 0}
